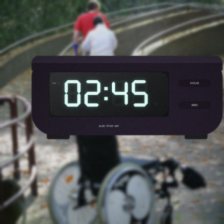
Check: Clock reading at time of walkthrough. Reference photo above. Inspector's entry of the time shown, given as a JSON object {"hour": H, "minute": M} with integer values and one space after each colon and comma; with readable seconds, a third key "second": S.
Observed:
{"hour": 2, "minute": 45}
